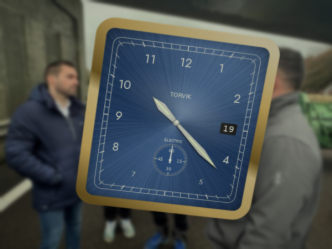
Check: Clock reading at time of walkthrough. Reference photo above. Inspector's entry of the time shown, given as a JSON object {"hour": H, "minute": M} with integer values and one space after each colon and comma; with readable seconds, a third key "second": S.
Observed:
{"hour": 10, "minute": 22}
